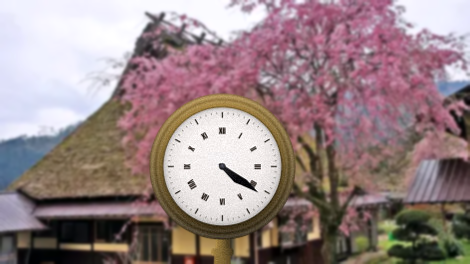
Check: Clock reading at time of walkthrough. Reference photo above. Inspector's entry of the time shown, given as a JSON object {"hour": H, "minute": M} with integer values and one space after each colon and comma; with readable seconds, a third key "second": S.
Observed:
{"hour": 4, "minute": 21}
